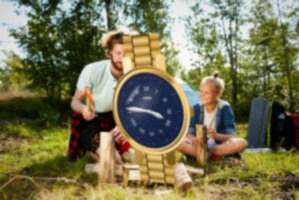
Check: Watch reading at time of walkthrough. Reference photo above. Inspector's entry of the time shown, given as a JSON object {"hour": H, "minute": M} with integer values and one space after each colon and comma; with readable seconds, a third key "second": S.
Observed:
{"hour": 3, "minute": 46}
